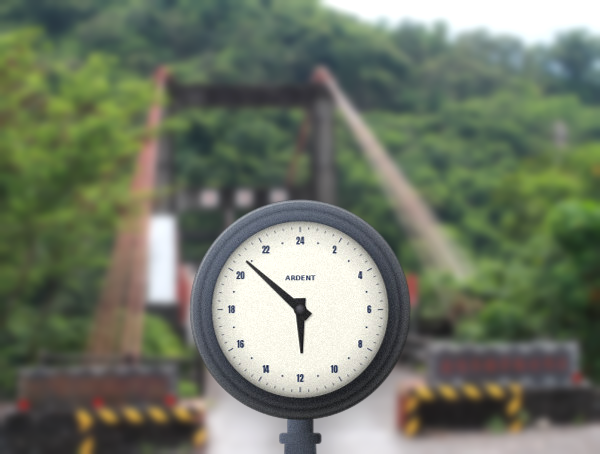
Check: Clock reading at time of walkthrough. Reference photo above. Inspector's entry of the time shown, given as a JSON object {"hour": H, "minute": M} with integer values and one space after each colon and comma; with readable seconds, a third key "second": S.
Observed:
{"hour": 11, "minute": 52}
